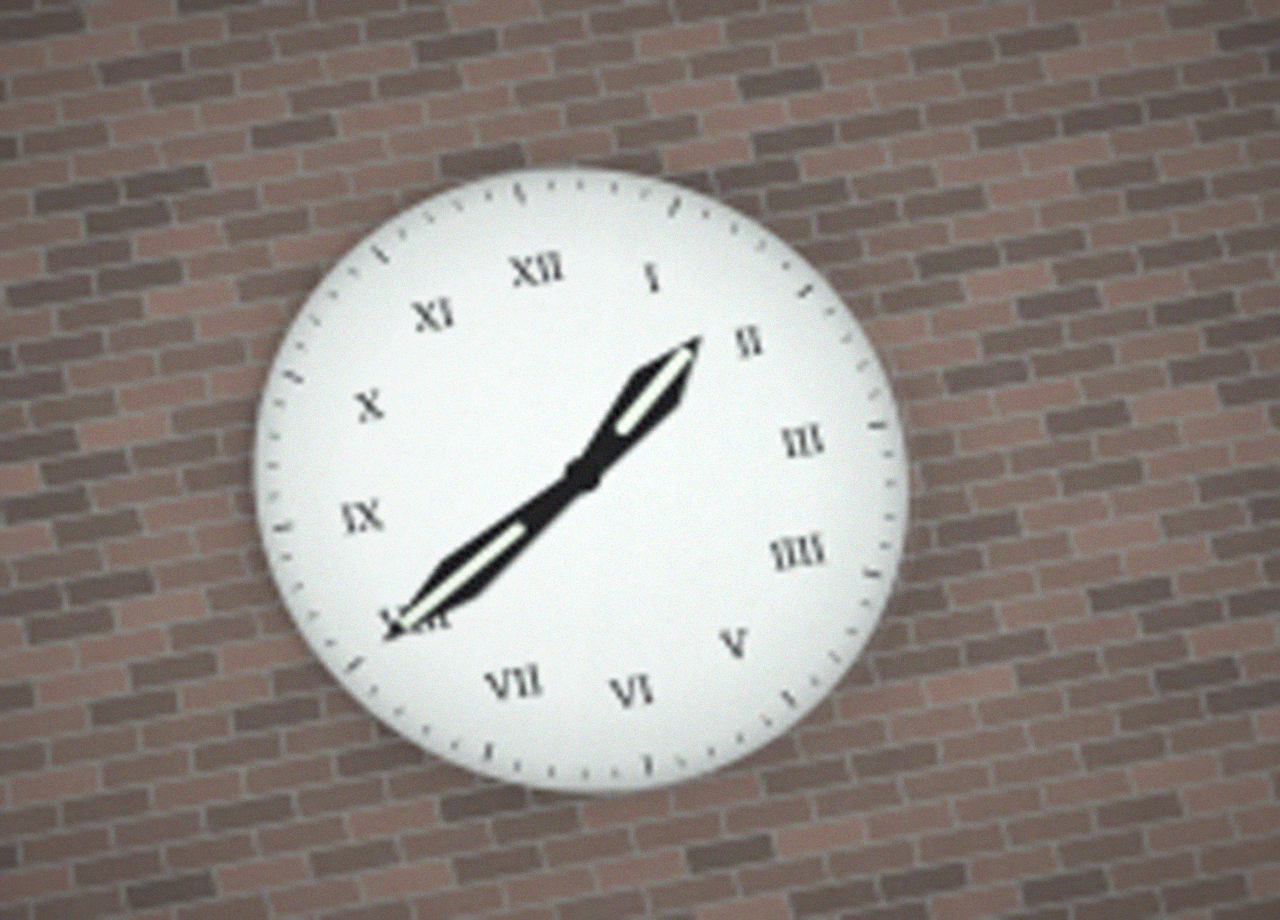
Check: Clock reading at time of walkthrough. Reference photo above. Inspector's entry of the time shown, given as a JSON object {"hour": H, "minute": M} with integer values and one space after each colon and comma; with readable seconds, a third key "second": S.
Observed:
{"hour": 1, "minute": 40}
